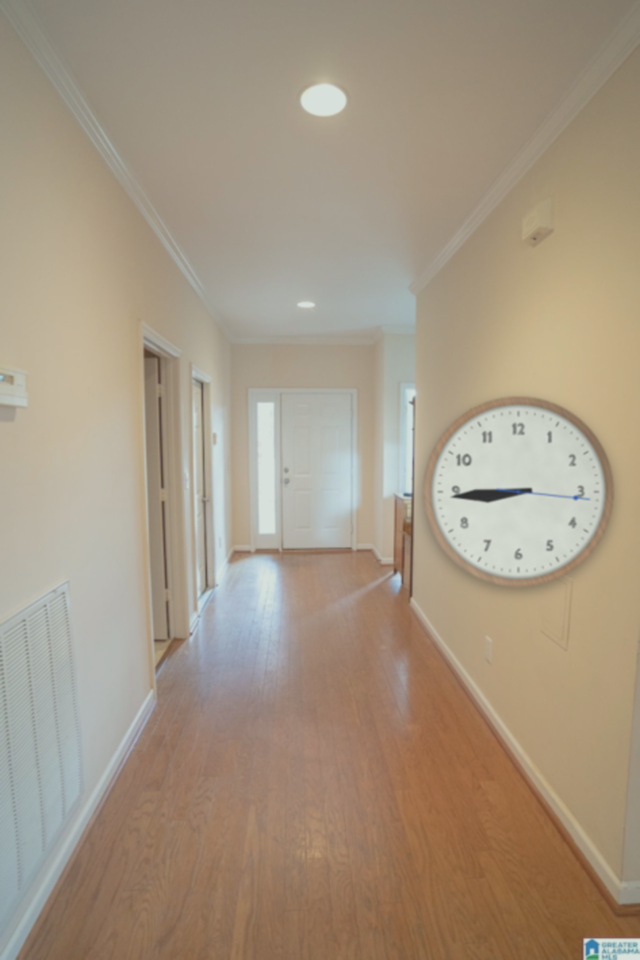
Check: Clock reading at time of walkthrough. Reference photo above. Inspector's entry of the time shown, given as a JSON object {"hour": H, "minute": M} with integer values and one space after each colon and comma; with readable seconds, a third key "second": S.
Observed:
{"hour": 8, "minute": 44, "second": 16}
